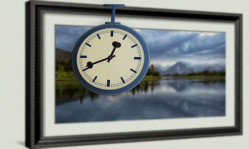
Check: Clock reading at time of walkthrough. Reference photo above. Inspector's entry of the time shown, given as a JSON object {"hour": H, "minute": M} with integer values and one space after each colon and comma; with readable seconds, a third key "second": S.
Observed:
{"hour": 12, "minute": 41}
